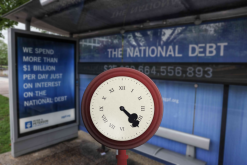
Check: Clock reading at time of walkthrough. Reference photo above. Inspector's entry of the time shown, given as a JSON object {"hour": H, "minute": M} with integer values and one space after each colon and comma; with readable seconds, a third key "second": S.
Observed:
{"hour": 4, "minute": 23}
